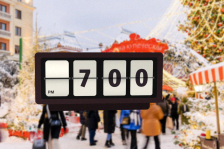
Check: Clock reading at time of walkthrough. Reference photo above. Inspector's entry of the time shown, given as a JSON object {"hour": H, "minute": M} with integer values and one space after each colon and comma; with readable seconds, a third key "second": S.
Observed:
{"hour": 7, "minute": 0}
